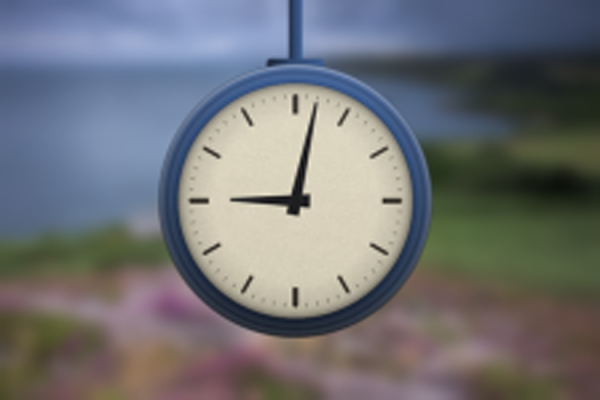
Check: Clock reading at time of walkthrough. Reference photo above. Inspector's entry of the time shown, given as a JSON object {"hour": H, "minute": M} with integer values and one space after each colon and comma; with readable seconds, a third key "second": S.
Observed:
{"hour": 9, "minute": 2}
